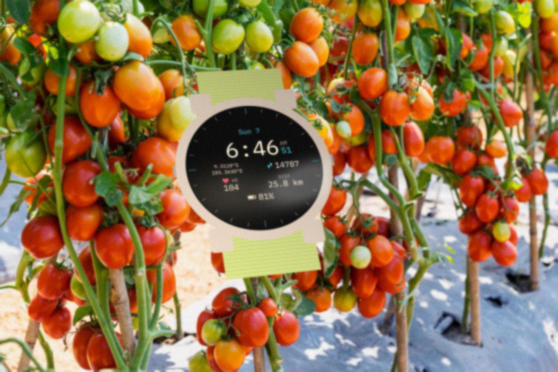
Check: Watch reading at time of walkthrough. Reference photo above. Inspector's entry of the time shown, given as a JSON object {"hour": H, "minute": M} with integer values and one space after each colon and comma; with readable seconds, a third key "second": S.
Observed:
{"hour": 6, "minute": 46}
